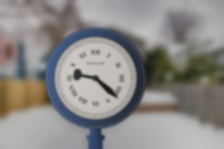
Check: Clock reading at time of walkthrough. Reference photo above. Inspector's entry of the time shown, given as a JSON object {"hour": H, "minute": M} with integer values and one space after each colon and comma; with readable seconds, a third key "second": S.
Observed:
{"hour": 9, "minute": 22}
